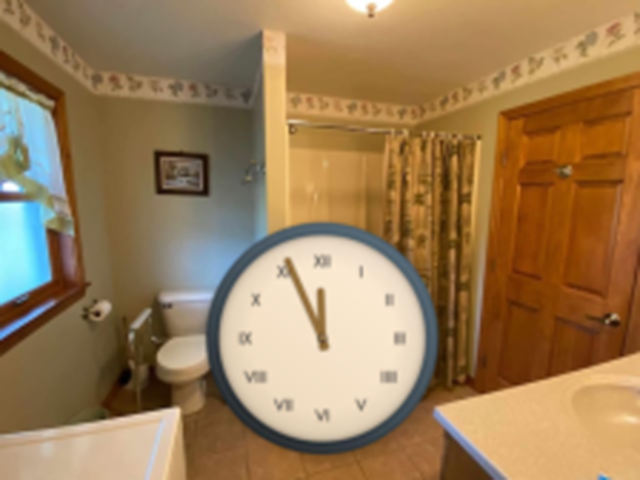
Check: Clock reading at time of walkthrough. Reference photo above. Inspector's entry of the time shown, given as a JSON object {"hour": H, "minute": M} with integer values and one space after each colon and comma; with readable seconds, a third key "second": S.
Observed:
{"hour": 11, "minute": 56}
